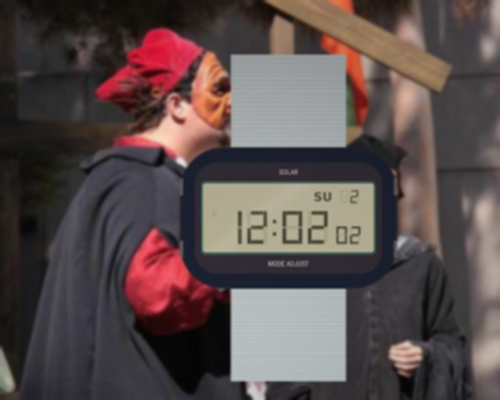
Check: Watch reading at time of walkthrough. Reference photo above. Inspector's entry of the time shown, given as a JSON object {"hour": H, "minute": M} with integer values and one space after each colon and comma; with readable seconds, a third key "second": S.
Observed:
{"hour": 12, "minute": 2, "second": 2}
